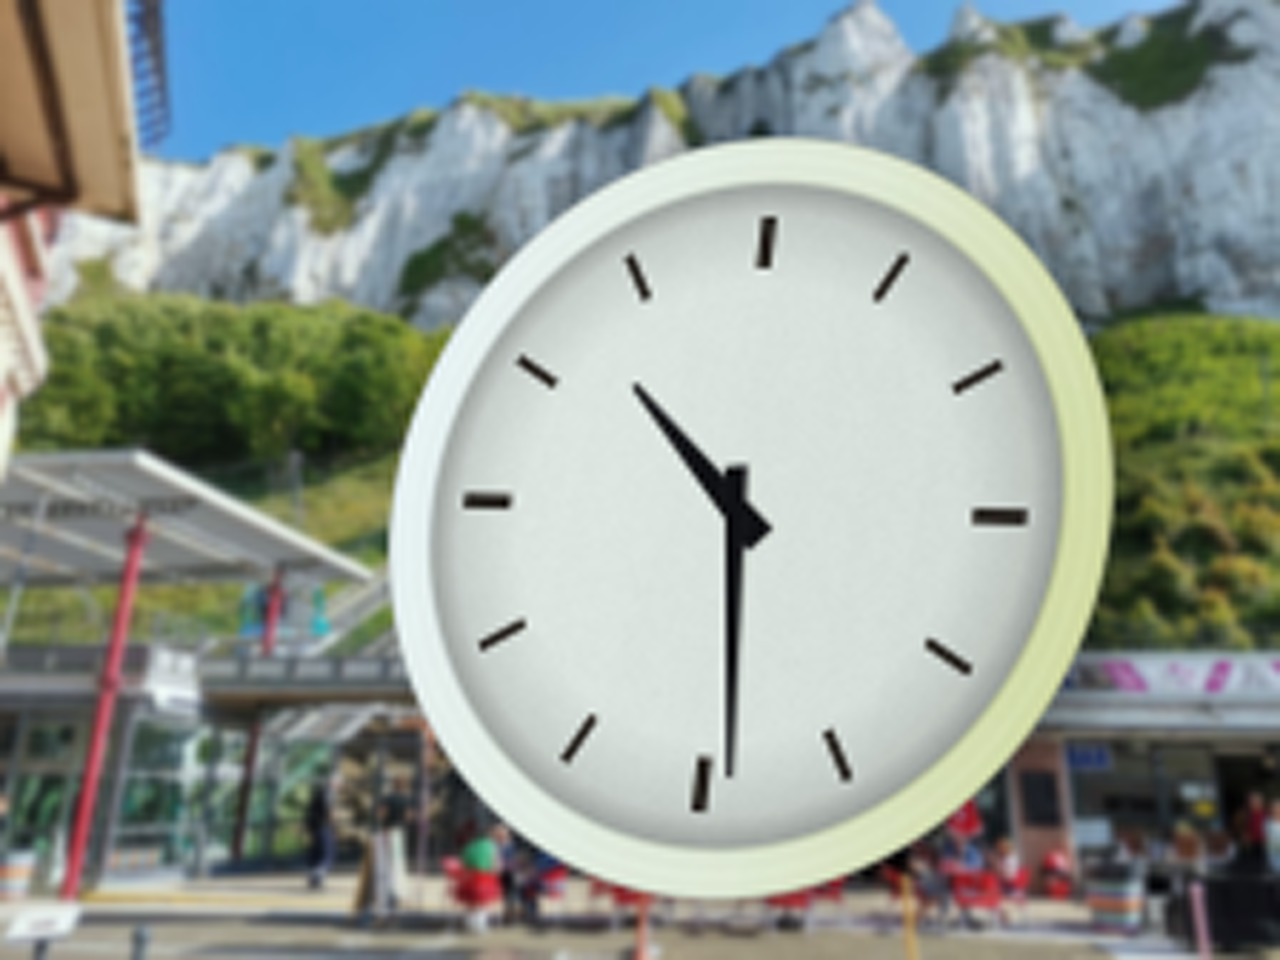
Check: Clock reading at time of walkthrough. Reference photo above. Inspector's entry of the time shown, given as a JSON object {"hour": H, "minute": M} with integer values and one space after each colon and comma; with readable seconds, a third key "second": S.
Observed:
{"hour": 10, "minute": 29}
